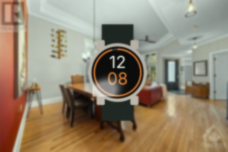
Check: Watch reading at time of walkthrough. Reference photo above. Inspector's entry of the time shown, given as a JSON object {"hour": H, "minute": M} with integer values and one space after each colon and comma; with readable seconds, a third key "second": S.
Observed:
{"hour": 12, "minute": 8}
